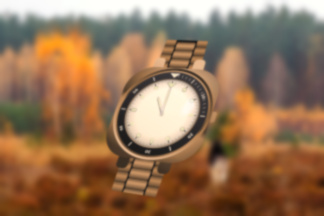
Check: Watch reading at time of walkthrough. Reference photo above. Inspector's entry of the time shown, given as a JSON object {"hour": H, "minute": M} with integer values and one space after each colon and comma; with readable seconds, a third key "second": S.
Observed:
{"hour": 11, "minute": 0}
